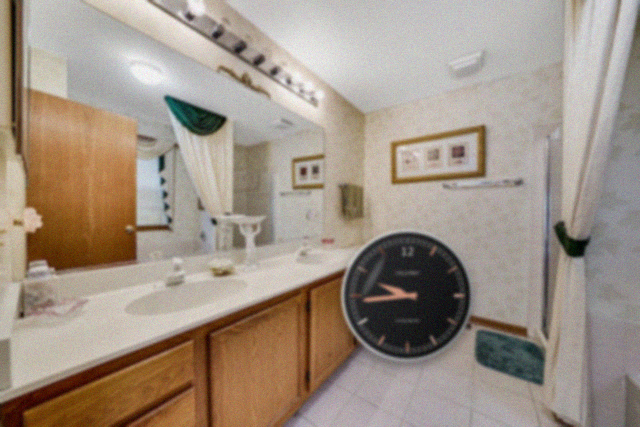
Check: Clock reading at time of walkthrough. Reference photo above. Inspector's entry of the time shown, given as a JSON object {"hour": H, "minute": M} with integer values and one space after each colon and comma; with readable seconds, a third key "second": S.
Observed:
{"hour": 9, "minute": 44}
